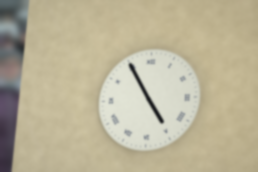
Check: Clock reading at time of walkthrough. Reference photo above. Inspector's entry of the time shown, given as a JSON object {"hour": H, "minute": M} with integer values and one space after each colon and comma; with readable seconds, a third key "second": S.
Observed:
{"hour": 4, "minute": 55}
